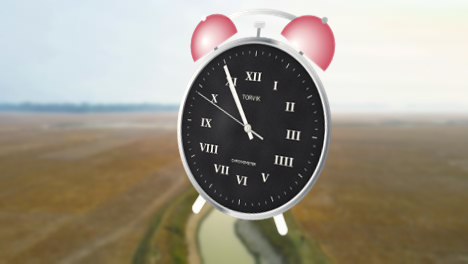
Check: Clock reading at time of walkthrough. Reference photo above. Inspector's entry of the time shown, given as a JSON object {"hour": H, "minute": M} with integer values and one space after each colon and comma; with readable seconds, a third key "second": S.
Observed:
{"hour": 10, "minute": 54, "second": 49}
